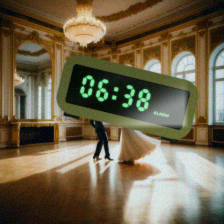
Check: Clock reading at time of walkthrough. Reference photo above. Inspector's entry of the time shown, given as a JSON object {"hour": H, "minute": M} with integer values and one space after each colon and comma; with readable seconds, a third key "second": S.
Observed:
{"hour": 6, "minute": 38}
